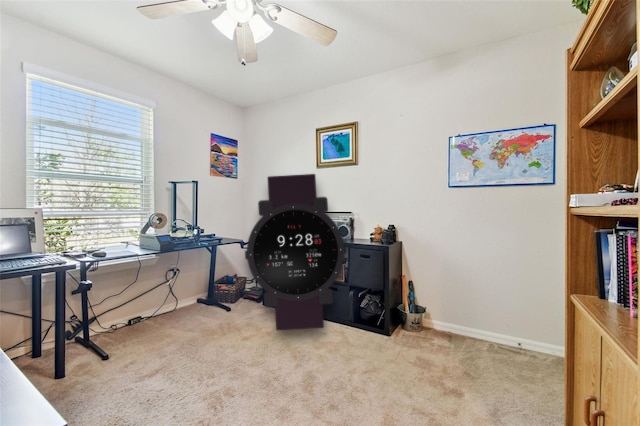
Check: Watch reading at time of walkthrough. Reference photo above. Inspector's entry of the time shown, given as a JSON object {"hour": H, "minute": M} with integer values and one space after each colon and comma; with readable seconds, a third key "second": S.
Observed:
{"hour": 9, "minute": 28}
